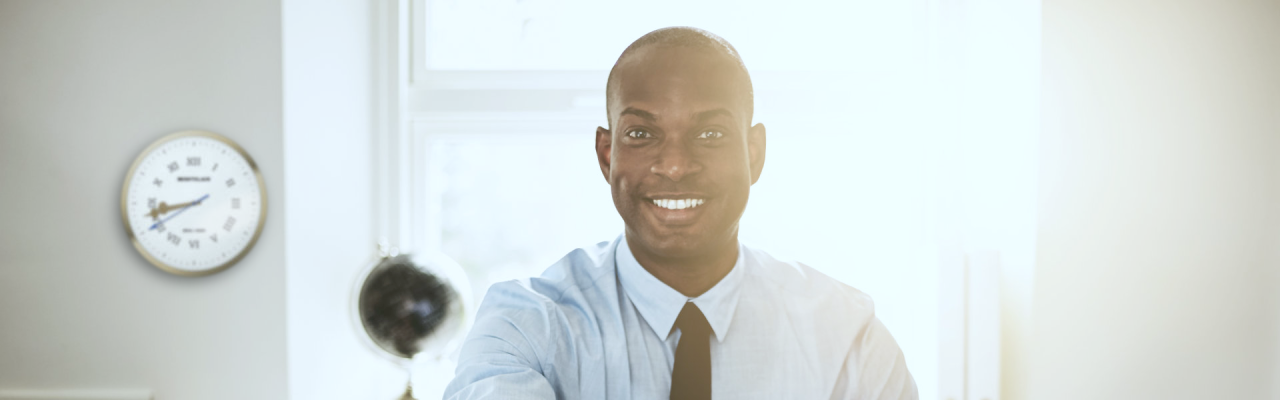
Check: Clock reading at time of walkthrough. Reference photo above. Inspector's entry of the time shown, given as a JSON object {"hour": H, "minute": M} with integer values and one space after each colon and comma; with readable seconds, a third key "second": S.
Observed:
{"hour": 8, "minute": 42, "second": 40}
